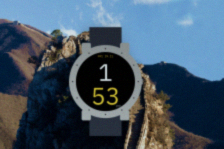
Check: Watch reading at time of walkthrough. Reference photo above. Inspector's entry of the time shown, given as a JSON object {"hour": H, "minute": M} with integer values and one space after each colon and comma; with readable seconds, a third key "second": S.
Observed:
{"hour": 1, "minute": 53}
